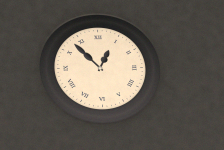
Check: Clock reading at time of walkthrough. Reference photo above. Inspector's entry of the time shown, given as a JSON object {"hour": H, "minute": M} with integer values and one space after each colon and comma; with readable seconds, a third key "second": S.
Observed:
{"hour": 12, "minute": 53}
